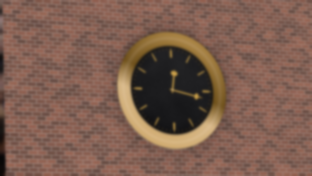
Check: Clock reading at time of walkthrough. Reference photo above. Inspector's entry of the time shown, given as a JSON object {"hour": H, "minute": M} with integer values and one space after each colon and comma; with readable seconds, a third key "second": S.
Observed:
{"hour": 12, "minute": 17}
